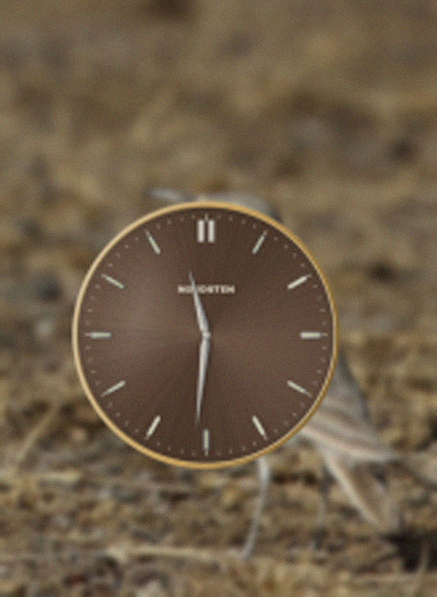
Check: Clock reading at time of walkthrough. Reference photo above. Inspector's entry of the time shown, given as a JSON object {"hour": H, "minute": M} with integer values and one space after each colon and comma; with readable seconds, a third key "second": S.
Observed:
{"hour": 11, "minute": 31}
